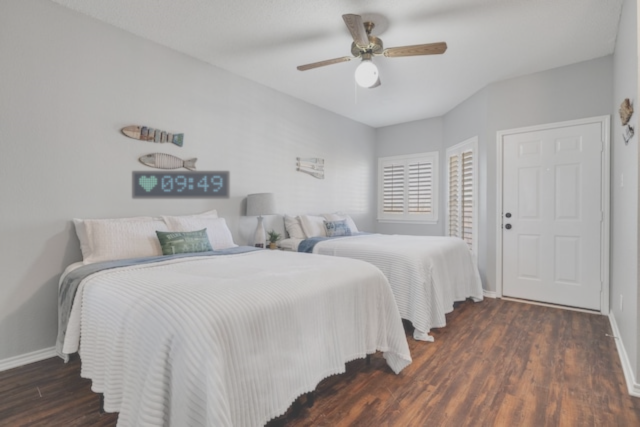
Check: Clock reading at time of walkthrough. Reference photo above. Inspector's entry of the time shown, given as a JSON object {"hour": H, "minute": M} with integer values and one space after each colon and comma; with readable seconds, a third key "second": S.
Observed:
{"hour": 9, "minute": 49}
